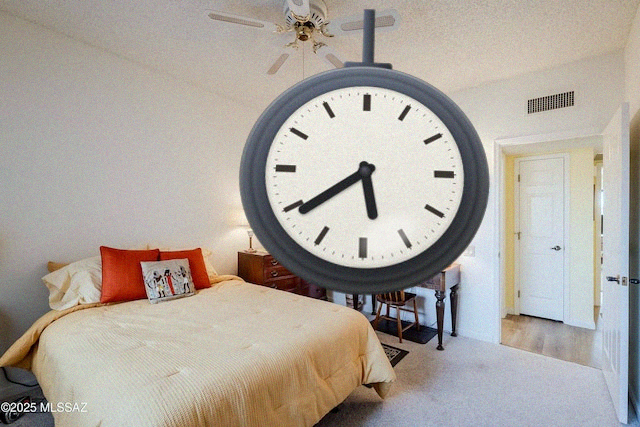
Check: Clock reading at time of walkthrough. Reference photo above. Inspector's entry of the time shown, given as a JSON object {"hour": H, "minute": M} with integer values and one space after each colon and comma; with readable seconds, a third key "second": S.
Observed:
{"hour": 5, "minute": 39}
